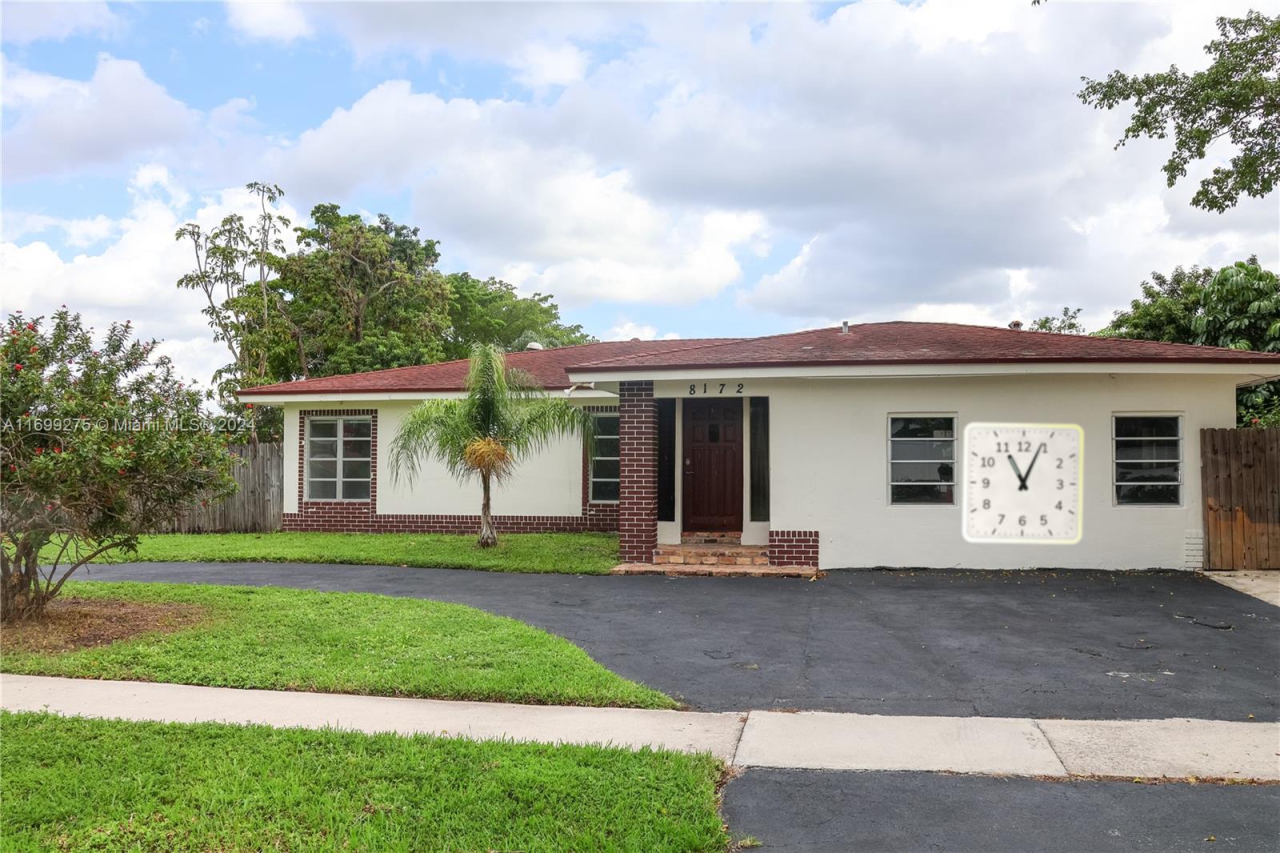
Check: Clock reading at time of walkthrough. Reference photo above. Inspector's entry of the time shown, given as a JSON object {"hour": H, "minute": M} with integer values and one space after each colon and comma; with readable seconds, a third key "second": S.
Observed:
{"hour": 11, "minute": 4}
